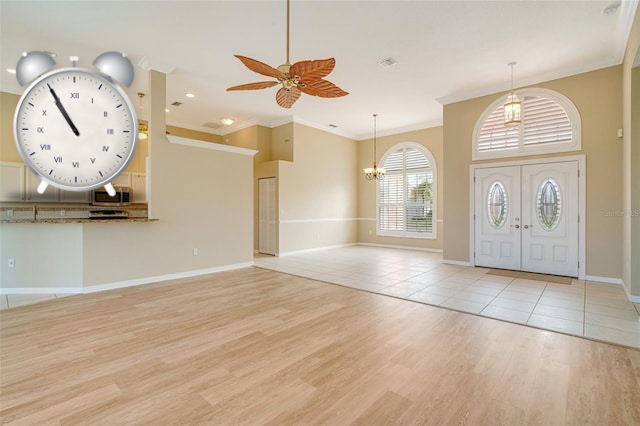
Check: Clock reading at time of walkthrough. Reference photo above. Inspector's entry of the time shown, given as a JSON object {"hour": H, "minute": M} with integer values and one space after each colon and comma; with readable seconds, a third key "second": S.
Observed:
{"hour": 10, "minute": 55}
